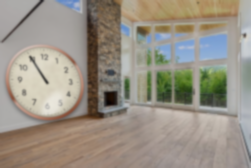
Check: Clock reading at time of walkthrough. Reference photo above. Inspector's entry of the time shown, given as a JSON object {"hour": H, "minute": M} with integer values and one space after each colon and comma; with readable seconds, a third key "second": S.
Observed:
{"hour": 10, "minute": 55}
